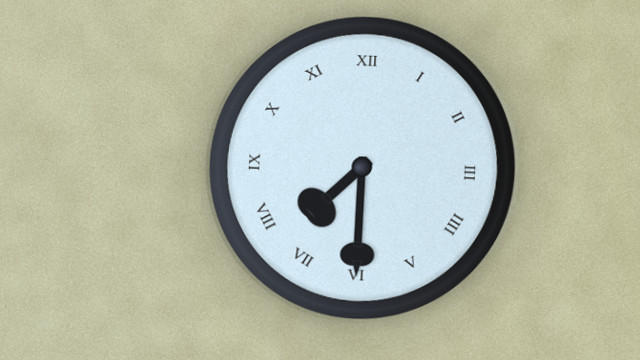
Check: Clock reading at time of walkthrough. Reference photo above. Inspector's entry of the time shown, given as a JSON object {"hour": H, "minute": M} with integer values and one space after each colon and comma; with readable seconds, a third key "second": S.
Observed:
{"hour": 7, "minute": 30}
